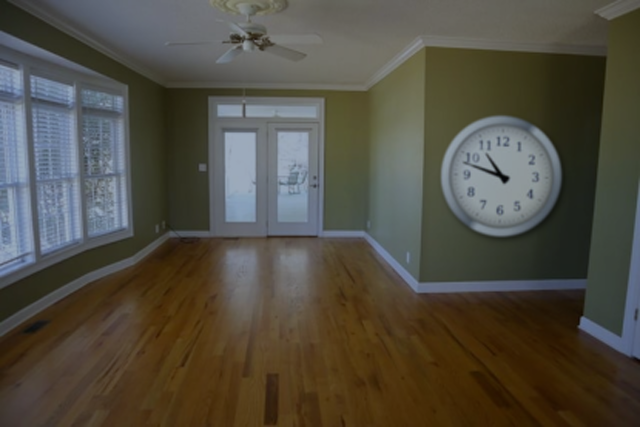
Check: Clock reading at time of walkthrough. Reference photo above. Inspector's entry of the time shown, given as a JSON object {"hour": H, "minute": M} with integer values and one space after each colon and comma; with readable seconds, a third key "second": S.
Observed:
{"hour": 10, "minute": 48}
